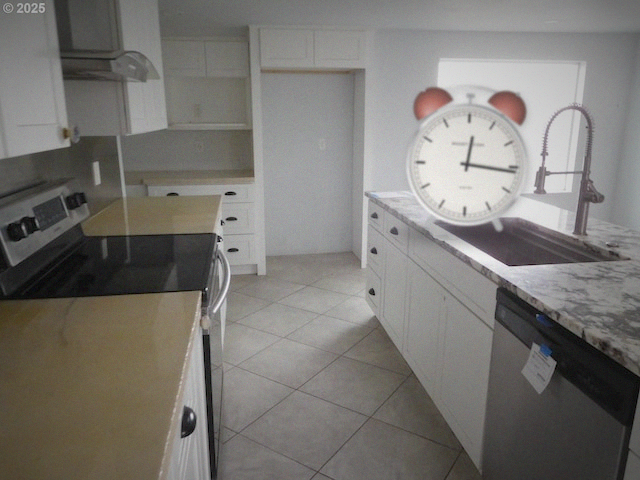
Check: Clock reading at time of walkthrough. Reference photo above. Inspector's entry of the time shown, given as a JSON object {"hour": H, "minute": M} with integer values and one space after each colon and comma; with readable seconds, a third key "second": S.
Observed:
{"hour": 12, "minute": 16}
